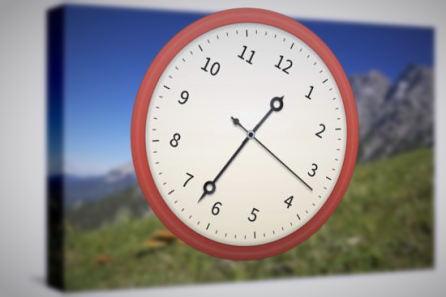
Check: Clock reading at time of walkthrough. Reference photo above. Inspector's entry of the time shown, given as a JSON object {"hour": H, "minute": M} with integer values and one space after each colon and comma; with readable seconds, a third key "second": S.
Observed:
{"hour": 12, "minute": 32, "second": 17}
